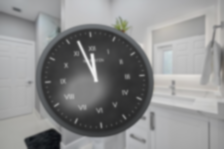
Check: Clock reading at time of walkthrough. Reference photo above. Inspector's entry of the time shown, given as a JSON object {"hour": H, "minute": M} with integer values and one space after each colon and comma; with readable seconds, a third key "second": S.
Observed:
{"hour": 11, "minute": 57}
